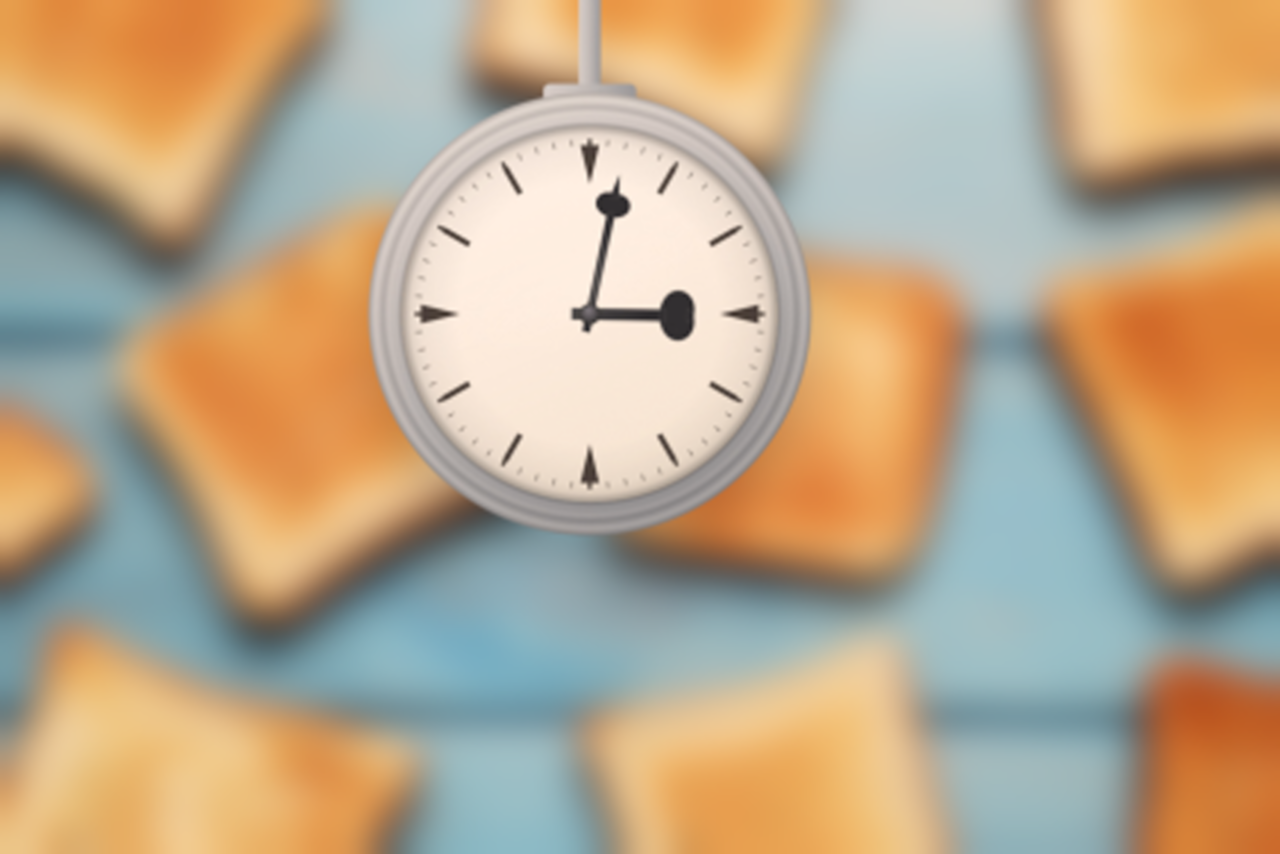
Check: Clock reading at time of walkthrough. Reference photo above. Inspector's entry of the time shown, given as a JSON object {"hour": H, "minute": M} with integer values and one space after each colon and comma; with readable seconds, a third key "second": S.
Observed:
{"hour": 3, "minute": 2}
